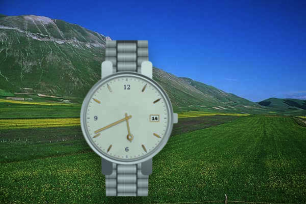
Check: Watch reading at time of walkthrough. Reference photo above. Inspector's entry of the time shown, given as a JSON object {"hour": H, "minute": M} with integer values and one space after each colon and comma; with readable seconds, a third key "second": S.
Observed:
{"hour": 5, "minute": 41}
